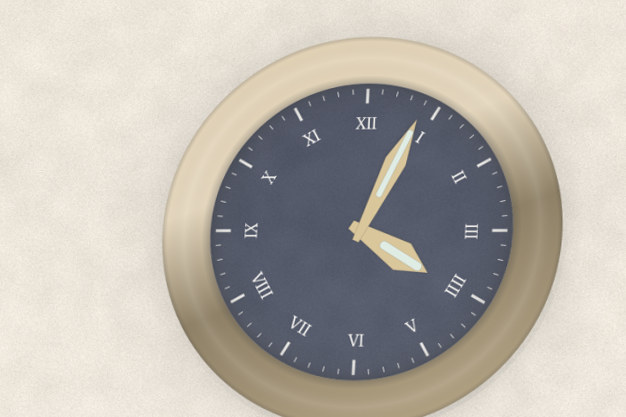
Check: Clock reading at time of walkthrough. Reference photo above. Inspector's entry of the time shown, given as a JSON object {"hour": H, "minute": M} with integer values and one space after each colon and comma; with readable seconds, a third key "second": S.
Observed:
{"hour": 4, "minute": 4}
